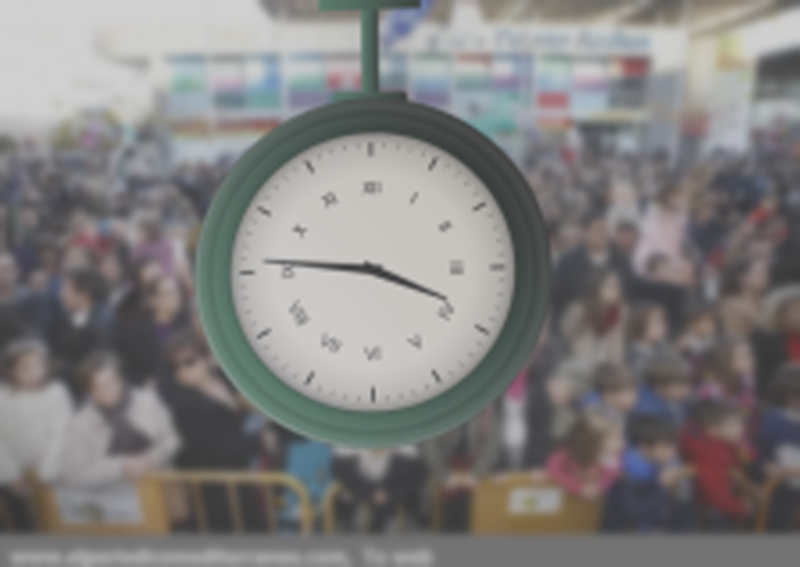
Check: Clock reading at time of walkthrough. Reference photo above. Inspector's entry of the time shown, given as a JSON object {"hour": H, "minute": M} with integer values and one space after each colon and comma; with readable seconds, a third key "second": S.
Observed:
{"hour": 3, "minute": 46}
